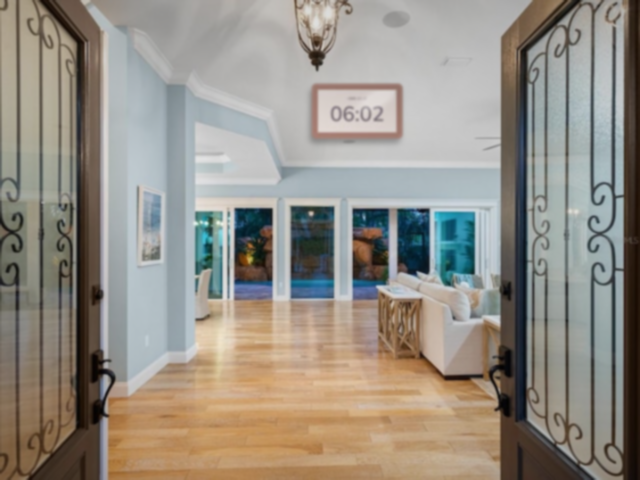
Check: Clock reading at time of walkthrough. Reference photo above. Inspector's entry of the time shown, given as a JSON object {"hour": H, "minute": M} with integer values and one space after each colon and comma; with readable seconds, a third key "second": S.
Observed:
{"hour": 6, "minute": 2}
